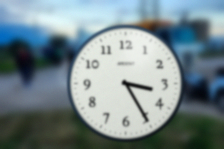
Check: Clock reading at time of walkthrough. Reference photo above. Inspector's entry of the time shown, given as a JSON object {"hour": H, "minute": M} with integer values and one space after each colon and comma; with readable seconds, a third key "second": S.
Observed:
{"hour": 3, "minute": 25}
